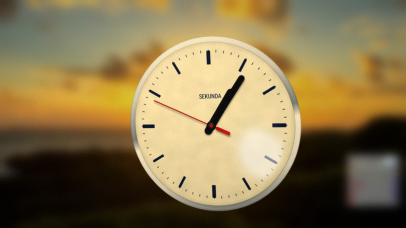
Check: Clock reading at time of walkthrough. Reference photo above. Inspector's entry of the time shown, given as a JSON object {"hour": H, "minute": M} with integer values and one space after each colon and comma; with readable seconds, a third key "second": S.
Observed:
{"hour": 1, "minute": 5, "second": 49}
